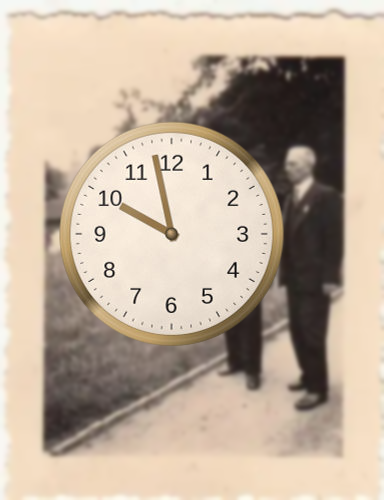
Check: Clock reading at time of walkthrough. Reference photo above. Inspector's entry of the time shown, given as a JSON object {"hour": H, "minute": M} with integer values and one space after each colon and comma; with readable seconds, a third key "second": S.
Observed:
{"hour": 9, "minute": 58}
